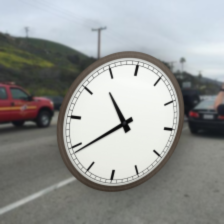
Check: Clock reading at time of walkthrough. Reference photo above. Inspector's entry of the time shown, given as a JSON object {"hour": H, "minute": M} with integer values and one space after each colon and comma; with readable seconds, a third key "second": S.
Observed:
{"hour": 10, "minute": 39}
